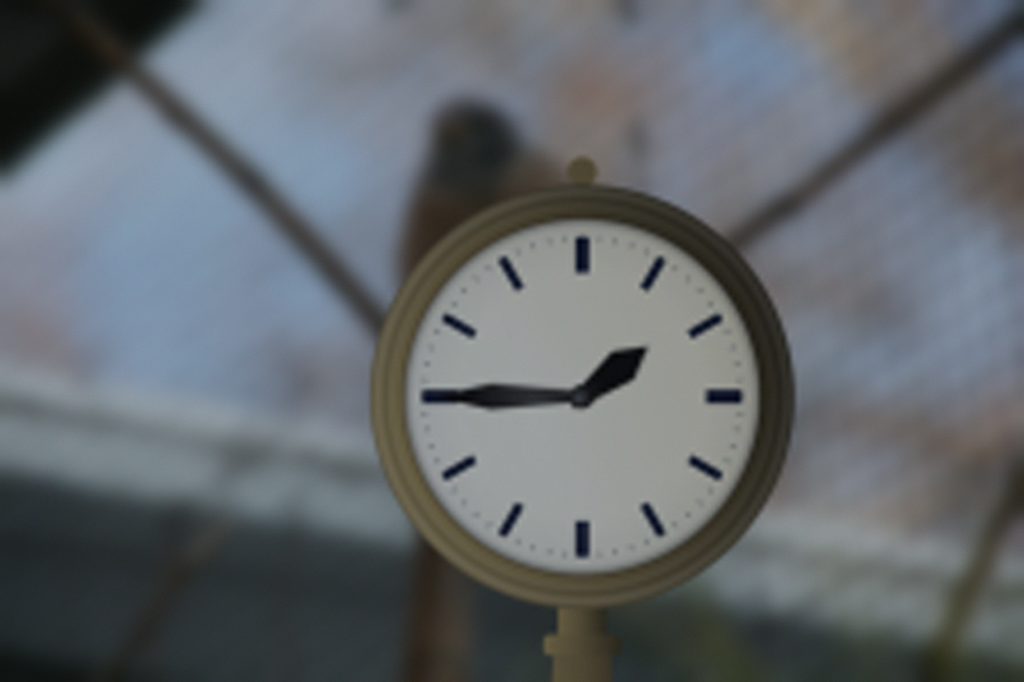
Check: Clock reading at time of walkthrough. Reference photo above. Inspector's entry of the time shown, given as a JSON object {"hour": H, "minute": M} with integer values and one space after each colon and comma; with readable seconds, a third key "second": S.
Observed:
{"hour": 1, "minute": 45}
